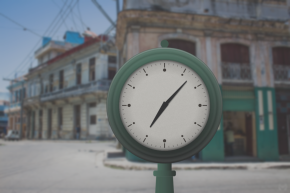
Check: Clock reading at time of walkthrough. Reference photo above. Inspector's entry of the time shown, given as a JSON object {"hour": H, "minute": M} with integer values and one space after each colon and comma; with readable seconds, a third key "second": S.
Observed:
{"hour": 7, "minute": 7}
